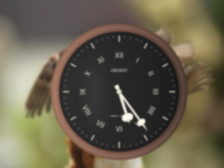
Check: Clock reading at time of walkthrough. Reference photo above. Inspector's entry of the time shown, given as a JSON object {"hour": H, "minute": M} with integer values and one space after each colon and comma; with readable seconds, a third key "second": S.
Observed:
{"hour": 5, "minute": 24}
